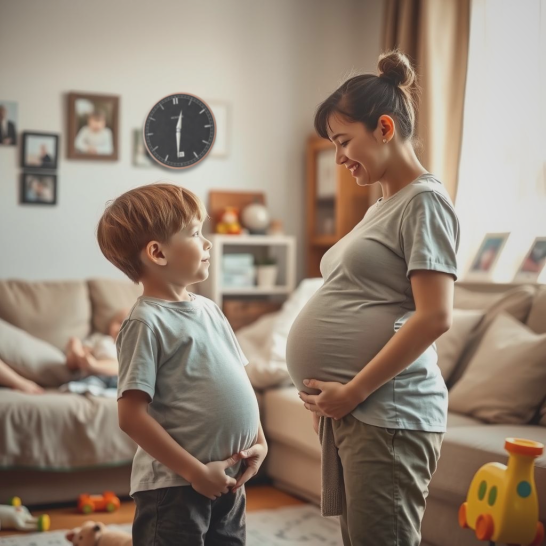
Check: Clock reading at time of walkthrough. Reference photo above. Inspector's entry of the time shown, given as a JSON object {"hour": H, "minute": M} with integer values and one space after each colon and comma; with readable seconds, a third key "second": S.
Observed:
{"hour": 12, "minute": 31}
